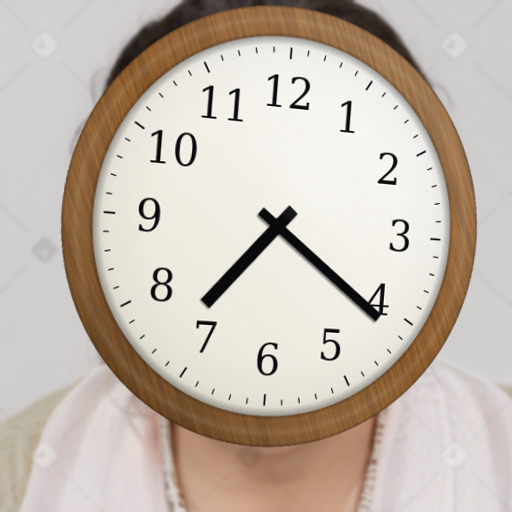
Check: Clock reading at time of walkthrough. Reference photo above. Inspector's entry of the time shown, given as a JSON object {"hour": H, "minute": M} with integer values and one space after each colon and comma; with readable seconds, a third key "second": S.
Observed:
{"hour": 7, "minute": 21}
